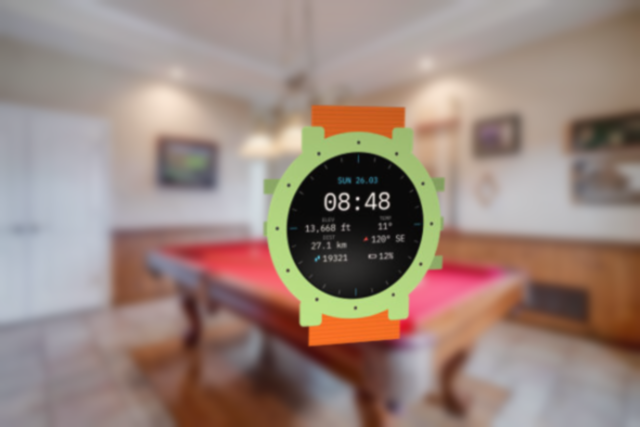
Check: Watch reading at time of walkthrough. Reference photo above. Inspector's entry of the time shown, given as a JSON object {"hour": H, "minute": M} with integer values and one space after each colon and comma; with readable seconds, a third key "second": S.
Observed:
{"hour": 8, "minute": 48}
